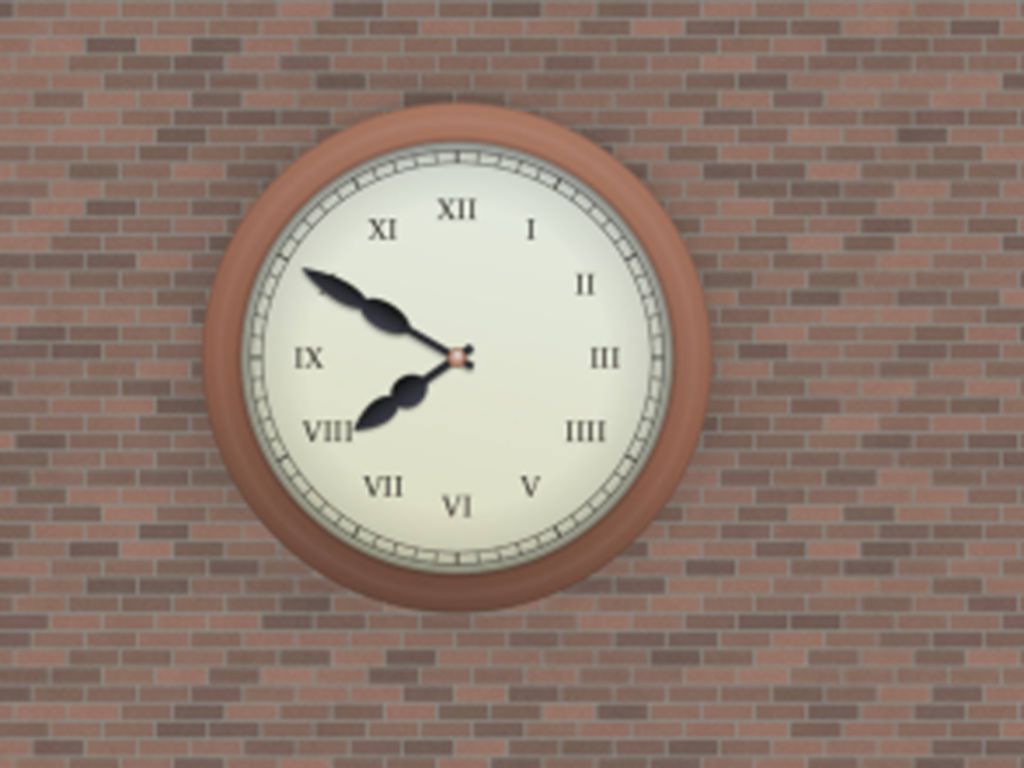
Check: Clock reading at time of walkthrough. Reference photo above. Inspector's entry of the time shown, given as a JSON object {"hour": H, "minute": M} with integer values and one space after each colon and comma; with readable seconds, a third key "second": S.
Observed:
{"hour": 7, "minute": 50}
